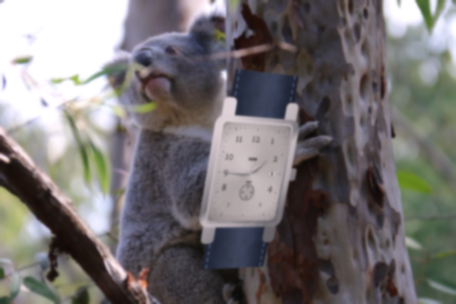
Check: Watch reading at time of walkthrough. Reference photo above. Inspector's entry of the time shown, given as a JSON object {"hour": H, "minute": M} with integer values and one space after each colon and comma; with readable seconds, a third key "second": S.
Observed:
{"hour": 1, "minute": 45}
